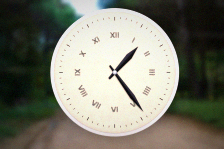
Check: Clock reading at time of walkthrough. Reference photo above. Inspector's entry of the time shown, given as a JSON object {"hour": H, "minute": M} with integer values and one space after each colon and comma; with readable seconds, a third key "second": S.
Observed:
{"hour": 1, "minute": 24}
